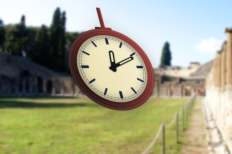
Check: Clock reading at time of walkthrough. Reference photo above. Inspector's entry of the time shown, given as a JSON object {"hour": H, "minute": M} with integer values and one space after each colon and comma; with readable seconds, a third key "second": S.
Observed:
{"hour": 12, "minute": 11}
